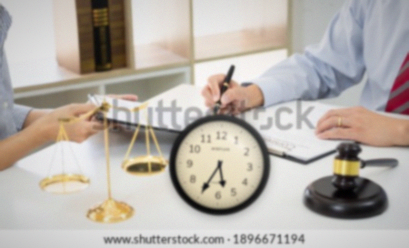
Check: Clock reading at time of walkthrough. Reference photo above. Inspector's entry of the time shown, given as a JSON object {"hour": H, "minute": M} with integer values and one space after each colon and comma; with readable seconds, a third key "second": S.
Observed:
{"hour": 5, "minute": 35}
